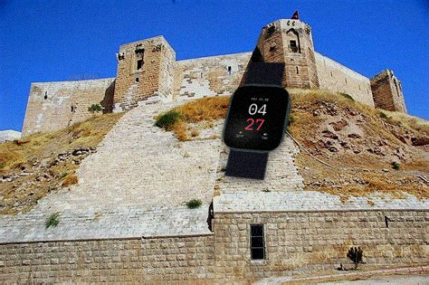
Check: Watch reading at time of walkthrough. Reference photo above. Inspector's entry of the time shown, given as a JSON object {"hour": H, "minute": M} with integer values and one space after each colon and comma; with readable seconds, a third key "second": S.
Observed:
{"hour": 4, "minute": 27}
